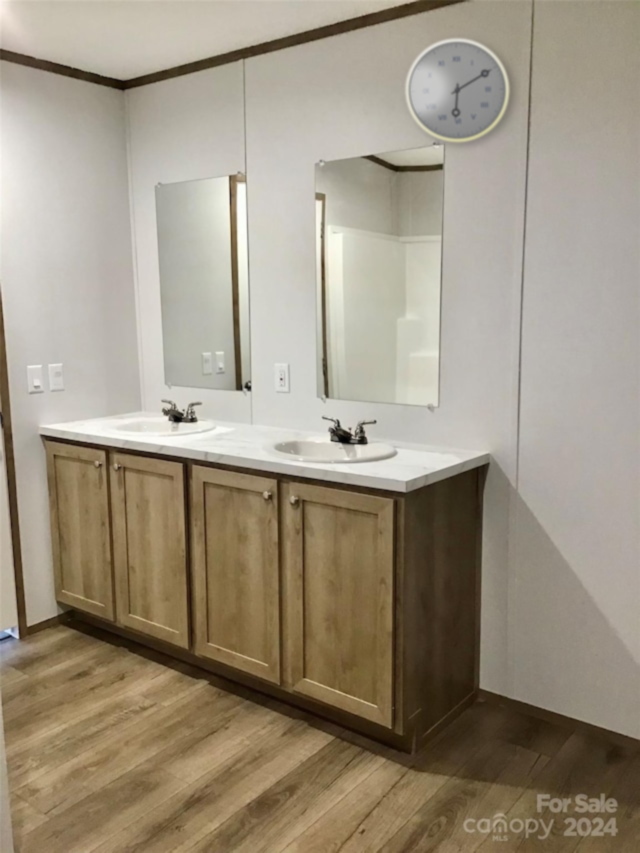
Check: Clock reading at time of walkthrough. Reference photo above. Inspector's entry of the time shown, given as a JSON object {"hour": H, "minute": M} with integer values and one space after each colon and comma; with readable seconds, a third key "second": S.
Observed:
{"hour": 6, "minute": 10}
